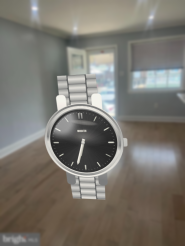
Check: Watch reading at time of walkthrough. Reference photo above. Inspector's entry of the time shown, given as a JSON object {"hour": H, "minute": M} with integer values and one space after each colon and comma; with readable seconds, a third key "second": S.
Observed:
{"hour": 6, "minute": 33}
